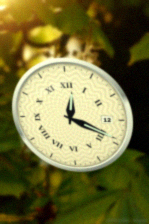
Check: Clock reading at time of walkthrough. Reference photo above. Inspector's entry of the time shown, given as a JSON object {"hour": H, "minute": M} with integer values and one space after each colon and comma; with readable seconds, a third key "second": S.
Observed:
{"hour": 12, "minute": 19}
